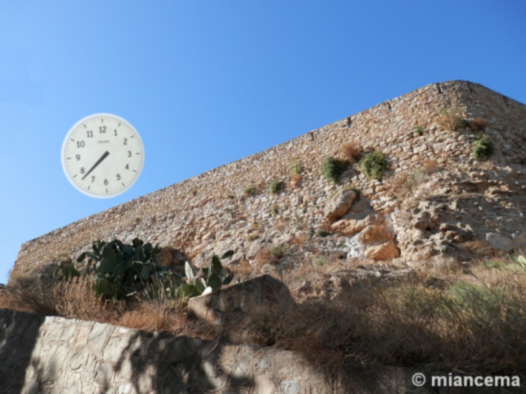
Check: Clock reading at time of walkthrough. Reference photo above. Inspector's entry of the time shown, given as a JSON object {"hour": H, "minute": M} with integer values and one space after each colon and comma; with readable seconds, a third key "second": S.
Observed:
{"hour": 7, "minute": 38}
